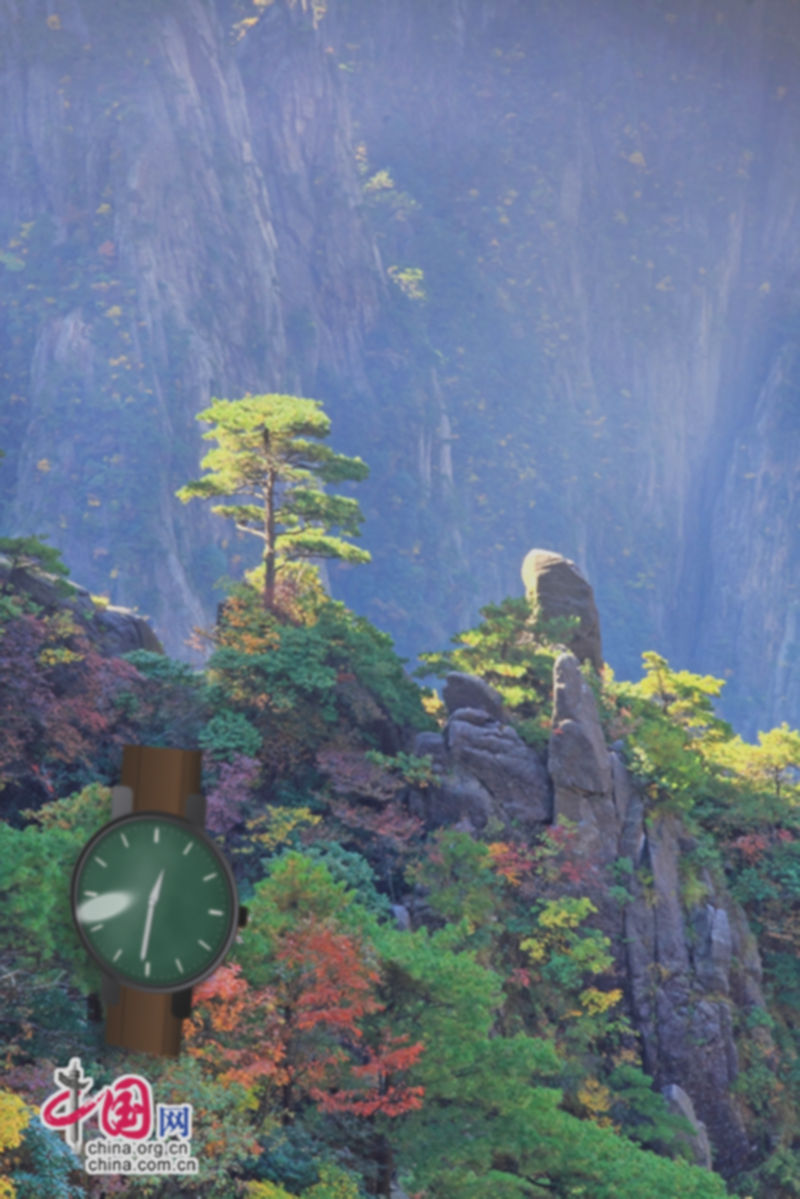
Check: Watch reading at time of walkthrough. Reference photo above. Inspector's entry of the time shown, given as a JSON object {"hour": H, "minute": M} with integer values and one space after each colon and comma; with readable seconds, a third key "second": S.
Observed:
{"hour": 12, "minute": 31}
